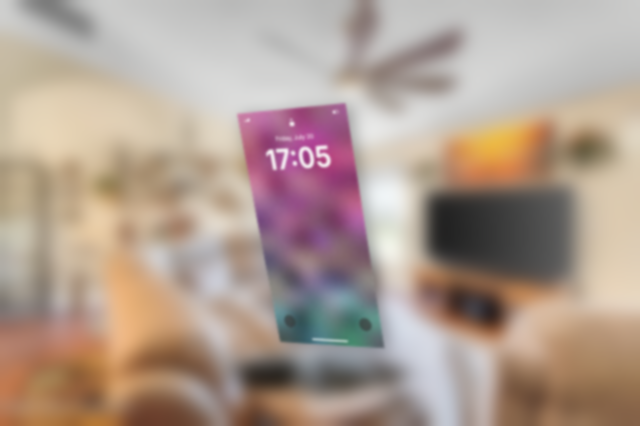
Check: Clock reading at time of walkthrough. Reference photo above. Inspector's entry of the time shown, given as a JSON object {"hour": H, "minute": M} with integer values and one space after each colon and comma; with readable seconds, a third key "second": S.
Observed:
{"hour": 17, "minute": 5}
